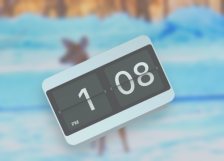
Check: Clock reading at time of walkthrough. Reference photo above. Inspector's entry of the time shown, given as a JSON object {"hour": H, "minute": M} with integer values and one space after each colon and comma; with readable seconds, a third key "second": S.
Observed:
{"hour": 1, "minute": 8}
